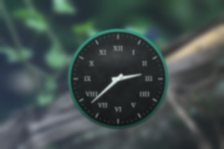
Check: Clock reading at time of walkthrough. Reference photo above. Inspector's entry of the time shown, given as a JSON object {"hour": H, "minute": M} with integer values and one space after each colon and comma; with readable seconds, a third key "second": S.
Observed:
{"hour": 2, "minute": 38}
